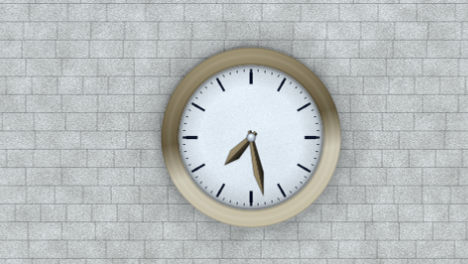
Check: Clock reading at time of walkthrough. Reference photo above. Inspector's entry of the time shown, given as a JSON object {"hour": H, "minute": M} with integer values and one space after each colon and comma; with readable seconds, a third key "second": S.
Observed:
{"hour": 7, "minute": 28}
